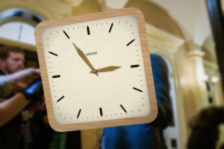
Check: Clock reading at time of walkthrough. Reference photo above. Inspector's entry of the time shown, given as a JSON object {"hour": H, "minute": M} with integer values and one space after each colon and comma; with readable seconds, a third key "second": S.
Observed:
{"hour": 2, "minute": 55}
